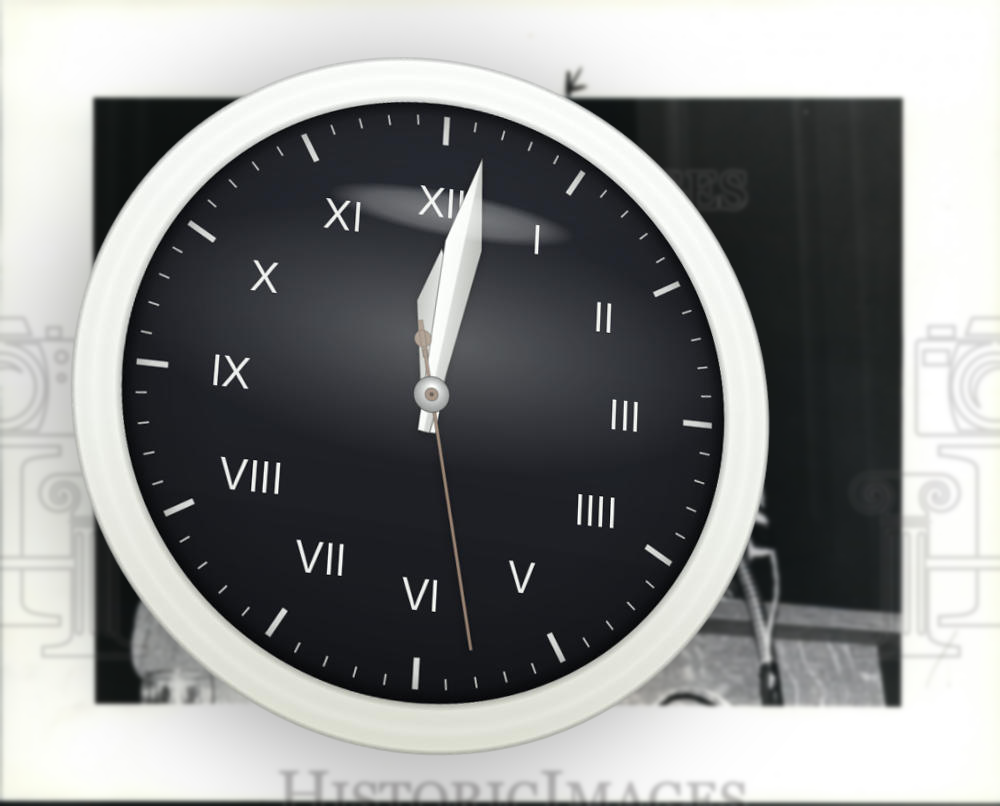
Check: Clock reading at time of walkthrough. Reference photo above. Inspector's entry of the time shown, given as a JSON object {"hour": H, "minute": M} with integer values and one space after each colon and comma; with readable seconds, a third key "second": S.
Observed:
{"hour": 12, "minute": 1, "second": 28}
